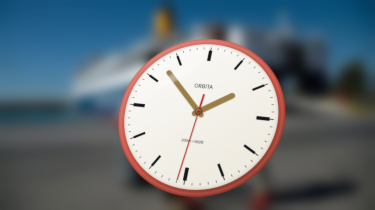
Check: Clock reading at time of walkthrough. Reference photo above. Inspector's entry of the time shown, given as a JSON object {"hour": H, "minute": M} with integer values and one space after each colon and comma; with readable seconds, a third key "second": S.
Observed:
{"hour": 1, "minute": 52, "second": 31}
